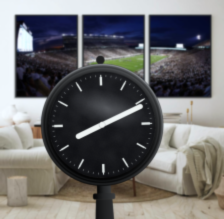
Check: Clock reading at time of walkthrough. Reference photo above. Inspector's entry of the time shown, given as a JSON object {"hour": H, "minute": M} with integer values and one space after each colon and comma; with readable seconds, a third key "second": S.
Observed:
{"hour": 8, "minute": 11}
